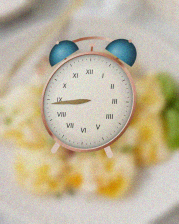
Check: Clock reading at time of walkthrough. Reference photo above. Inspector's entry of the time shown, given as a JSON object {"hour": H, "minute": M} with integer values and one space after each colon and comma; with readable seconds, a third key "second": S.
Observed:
{"hour": 8, "minute": 44}
